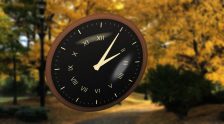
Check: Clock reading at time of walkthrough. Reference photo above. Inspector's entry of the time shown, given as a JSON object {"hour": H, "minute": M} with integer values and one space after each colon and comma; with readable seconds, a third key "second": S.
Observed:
{"hour": 2, "minute": 5}
